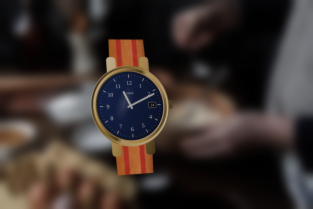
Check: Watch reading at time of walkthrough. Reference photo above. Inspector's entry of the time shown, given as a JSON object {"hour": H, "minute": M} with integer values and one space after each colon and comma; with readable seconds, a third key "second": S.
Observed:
{"hour": 11, "minute": 11}
